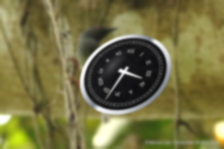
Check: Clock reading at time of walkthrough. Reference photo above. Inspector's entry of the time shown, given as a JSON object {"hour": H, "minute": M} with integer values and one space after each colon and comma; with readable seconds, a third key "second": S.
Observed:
{"hour": 3, "minute": 33}
